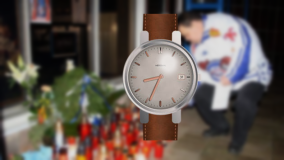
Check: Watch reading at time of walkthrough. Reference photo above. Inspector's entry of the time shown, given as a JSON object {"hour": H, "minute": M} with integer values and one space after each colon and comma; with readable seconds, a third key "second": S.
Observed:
{"hour": 8, "minute": 34}
